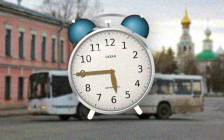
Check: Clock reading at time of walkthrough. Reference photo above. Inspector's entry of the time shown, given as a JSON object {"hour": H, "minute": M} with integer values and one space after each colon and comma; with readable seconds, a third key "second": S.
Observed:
{"hour": 5, "minute": 45}
